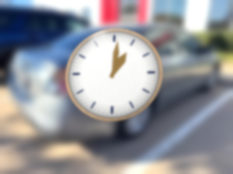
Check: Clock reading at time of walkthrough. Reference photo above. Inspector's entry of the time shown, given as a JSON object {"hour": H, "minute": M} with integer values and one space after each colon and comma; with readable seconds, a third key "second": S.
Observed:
{"hour": 1, "minute": 1}
